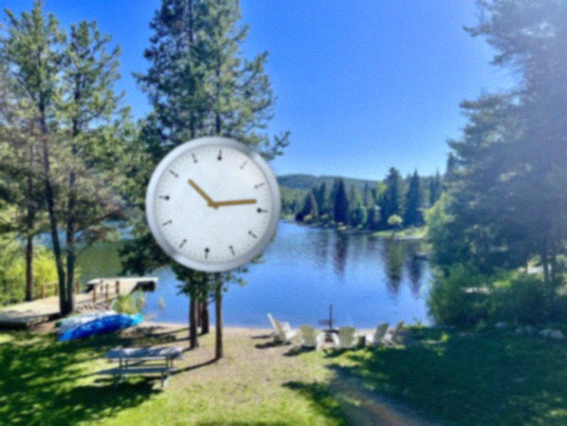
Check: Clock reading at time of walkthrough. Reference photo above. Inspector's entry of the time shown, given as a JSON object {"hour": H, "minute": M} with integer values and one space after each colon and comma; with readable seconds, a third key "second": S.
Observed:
{"hour": 10, "minute": 13}
